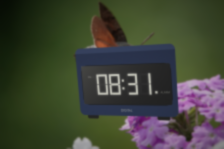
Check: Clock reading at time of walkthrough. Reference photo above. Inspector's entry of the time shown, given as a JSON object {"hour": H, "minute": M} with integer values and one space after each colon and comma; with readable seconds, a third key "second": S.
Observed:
{"hour": 8, "minute": 31}
